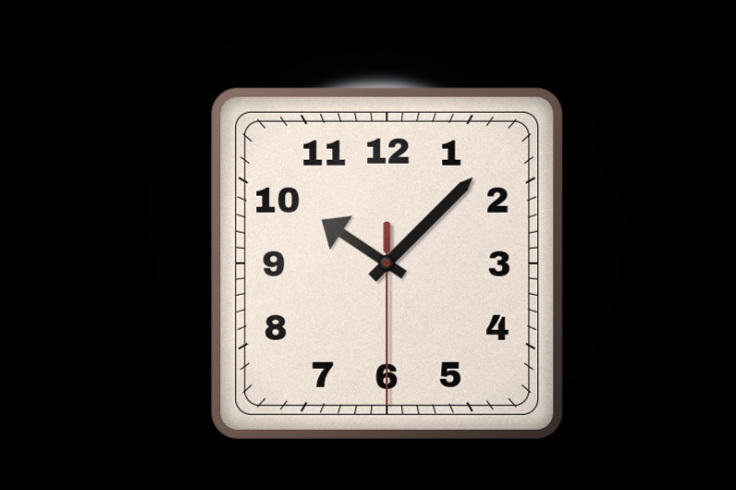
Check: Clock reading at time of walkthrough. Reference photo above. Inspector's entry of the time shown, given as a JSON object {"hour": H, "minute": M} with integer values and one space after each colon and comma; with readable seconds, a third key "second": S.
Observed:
{"hour": 10, "minute": 7, "second": 30}
